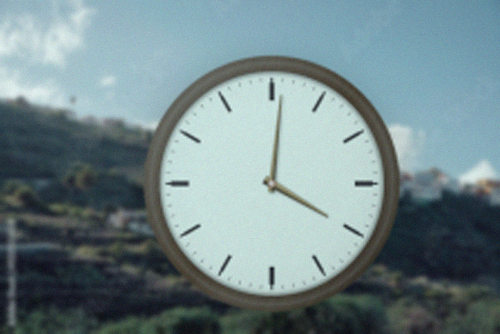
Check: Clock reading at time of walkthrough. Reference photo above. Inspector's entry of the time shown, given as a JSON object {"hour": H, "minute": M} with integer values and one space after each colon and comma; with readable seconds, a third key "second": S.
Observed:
{"hour": 4, "minute": 1}
